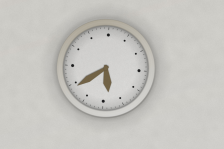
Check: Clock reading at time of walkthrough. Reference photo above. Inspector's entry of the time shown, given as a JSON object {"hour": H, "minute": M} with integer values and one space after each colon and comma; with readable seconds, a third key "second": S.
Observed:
{"hour": 5, "minute": 39}
